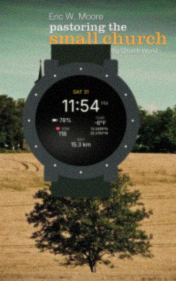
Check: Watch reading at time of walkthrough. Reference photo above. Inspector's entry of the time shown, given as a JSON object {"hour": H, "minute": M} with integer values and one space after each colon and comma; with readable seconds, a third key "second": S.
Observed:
{"hour": 11, "minute": 54}
